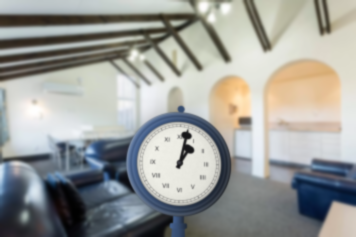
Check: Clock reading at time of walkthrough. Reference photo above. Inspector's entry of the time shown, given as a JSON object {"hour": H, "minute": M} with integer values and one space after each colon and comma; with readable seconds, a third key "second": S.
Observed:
{"hour": 1, "minute": 2}
